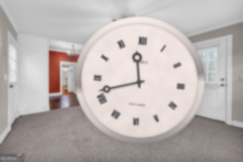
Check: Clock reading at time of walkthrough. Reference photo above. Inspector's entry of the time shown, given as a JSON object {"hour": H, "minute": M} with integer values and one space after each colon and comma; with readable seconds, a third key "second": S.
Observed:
{"hour": 11, "minute": 42}
